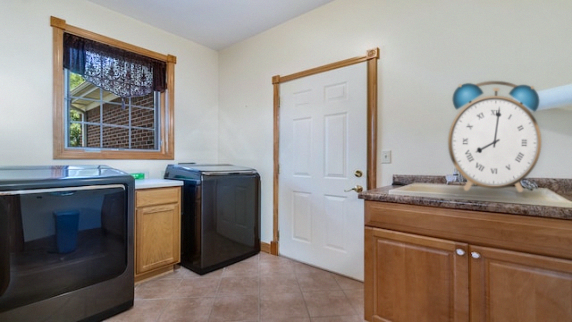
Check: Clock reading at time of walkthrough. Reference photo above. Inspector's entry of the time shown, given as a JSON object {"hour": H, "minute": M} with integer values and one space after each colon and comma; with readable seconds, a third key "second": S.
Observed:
{"hour": 8, "minute": 1}
